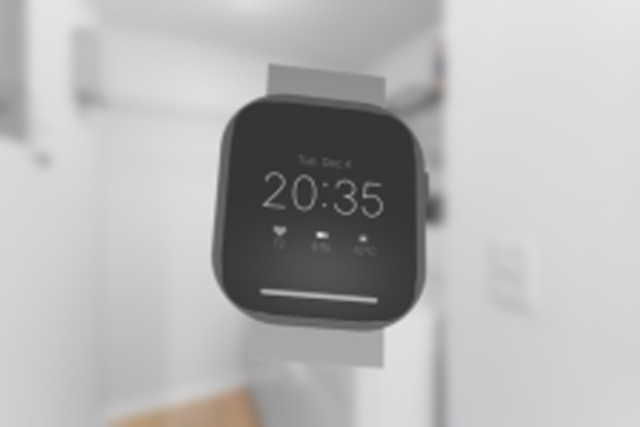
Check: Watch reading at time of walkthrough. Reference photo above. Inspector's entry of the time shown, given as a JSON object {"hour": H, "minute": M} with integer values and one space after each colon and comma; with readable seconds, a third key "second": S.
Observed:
{"hour": 20, "minute": 35}
